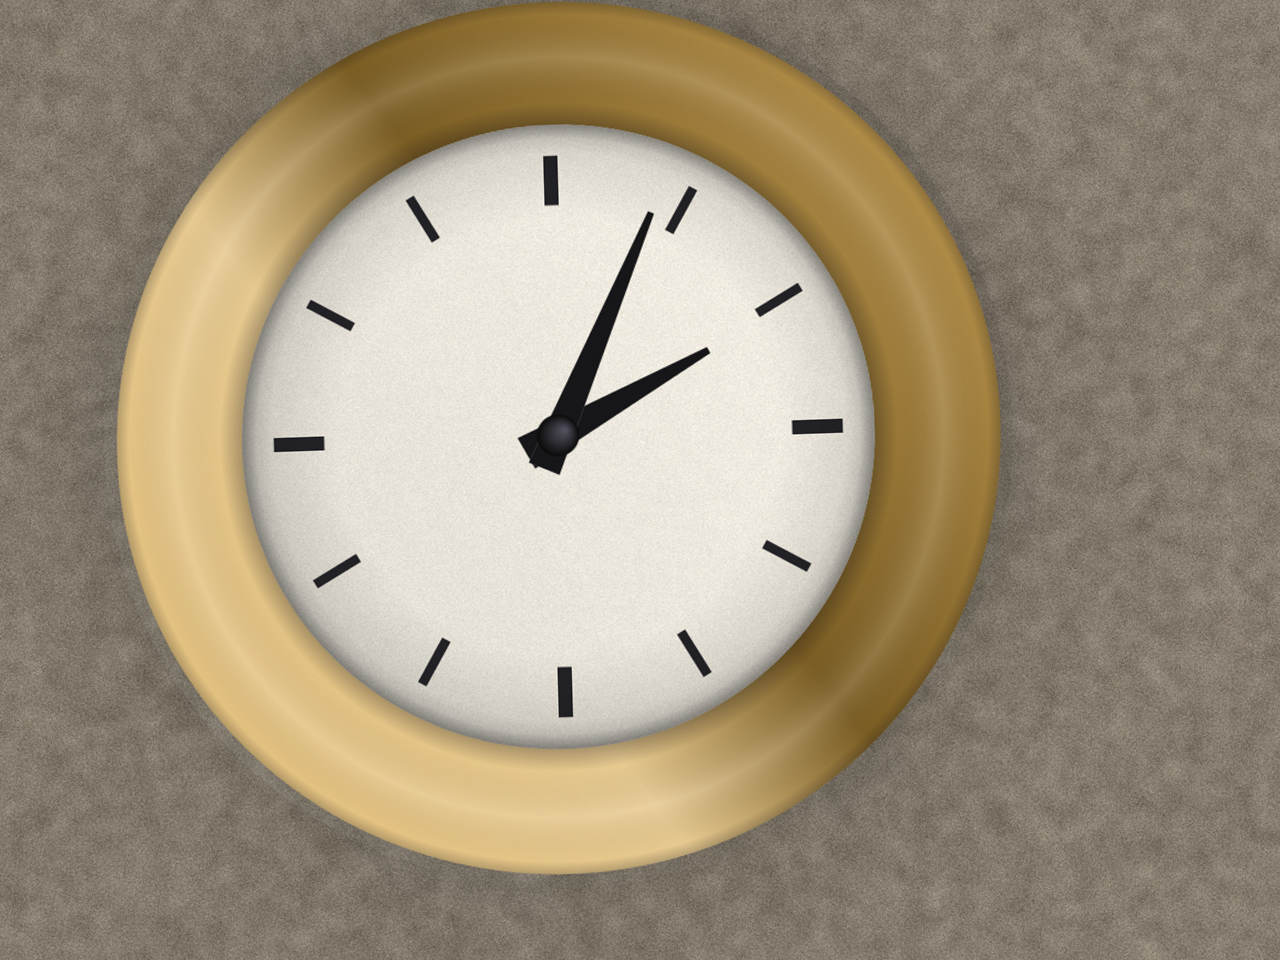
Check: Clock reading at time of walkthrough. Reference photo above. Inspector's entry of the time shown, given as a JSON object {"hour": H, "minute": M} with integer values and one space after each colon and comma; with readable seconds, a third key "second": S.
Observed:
{"hour": 2, "minute": 4}
